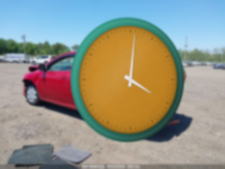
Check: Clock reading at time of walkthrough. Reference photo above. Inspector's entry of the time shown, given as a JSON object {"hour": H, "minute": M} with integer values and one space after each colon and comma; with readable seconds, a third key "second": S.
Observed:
{"hour": 4, "minute": 1}
